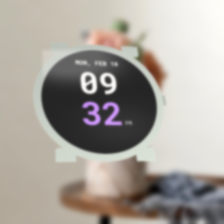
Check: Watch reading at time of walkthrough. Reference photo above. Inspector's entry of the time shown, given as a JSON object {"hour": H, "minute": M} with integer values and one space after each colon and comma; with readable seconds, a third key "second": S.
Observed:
{"hour": 9, "minute": 32}
